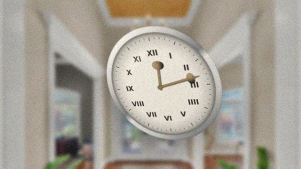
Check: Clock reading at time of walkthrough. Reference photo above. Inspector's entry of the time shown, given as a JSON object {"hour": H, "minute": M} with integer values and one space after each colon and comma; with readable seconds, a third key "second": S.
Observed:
{"hour": 12, "minute": 13}
